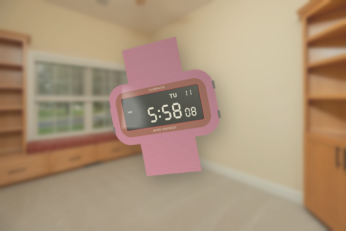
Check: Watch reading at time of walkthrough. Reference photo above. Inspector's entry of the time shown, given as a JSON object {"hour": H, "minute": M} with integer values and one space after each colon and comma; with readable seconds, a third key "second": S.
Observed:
{"hour": 5, "minute": 58, "second": 8}
